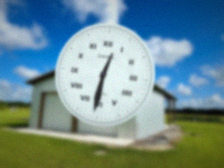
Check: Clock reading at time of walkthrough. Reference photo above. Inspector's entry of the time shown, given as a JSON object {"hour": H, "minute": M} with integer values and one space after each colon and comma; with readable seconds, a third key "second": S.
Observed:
{"hour": 12, "minute": 31}
